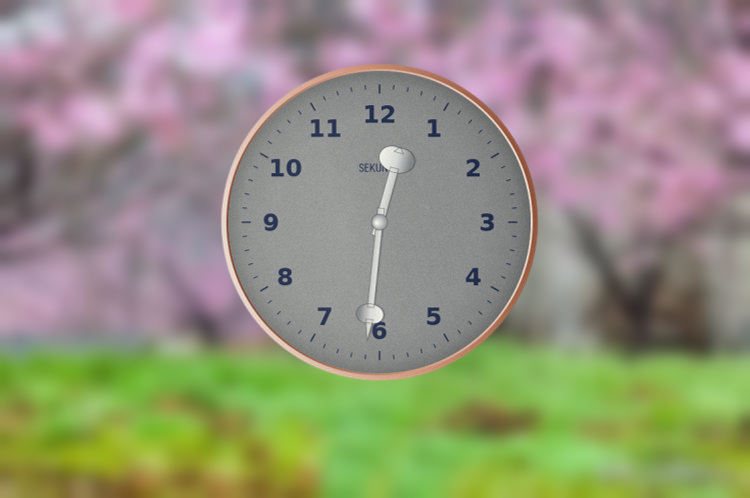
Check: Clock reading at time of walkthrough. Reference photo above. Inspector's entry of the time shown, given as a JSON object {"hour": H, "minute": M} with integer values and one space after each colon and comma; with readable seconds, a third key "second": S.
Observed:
{"hour": 12, "minute": 31}
